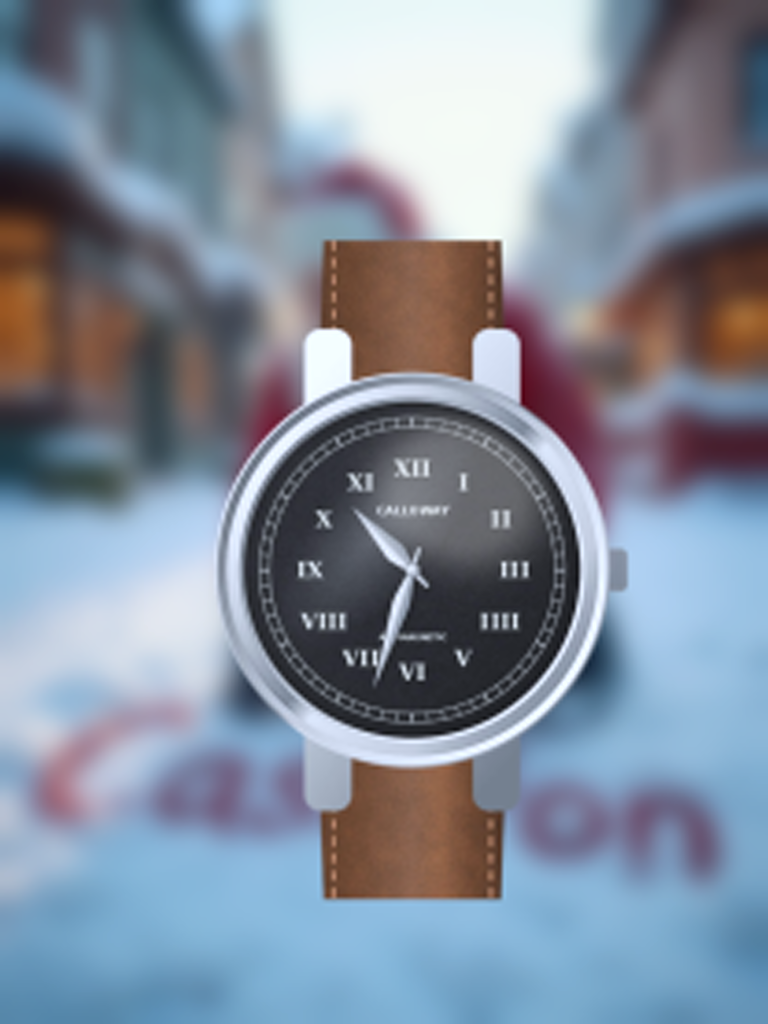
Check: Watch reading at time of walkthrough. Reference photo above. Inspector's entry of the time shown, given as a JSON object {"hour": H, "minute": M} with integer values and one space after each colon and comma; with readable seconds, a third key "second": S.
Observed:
{"hour": 10, "minute": 33}
